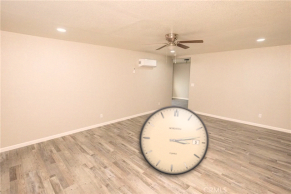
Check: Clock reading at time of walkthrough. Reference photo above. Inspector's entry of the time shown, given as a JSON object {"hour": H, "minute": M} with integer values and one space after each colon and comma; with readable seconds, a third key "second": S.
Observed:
{"hour": 3, "minute": 13}
